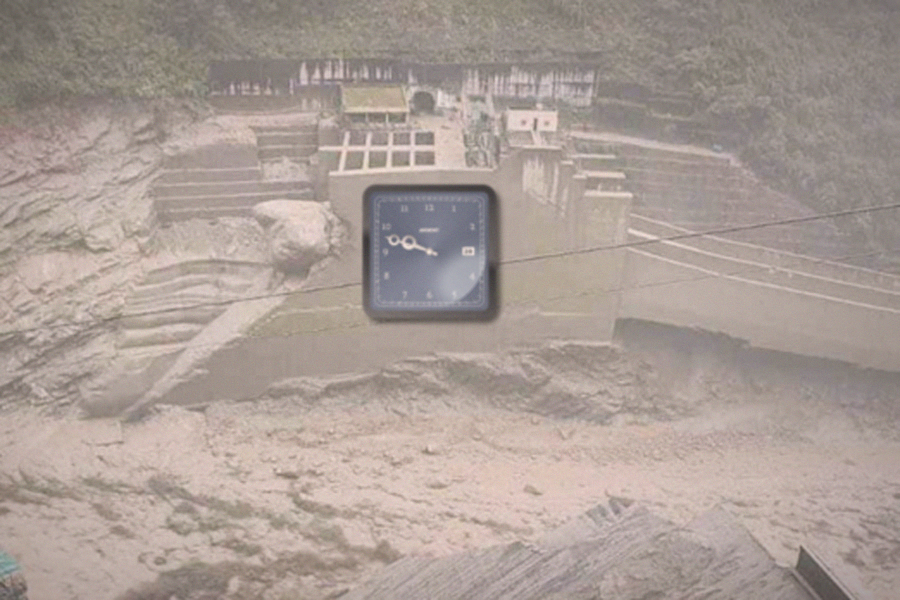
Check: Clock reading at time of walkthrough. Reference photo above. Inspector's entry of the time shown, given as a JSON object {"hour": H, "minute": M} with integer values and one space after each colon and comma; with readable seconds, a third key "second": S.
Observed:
{"hour": 9, "minute": 48}
